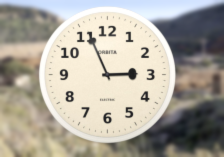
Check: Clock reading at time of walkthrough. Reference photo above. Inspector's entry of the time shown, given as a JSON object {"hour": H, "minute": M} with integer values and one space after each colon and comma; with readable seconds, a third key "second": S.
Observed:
{"hour": 2, "minute": 56}
